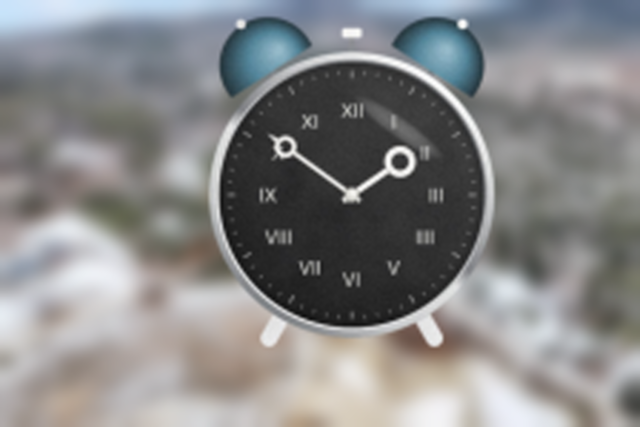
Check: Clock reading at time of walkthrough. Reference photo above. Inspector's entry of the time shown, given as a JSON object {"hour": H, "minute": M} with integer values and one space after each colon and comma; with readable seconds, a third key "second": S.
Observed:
{"hour": 1, "minute": 51}
